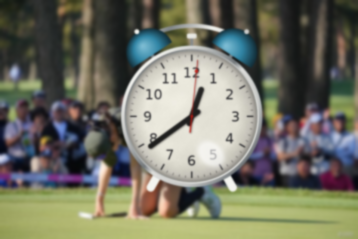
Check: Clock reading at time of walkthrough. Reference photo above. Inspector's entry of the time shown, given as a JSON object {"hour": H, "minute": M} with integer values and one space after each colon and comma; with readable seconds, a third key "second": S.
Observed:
{"hour": 12, "minute": 39, "second": 1}
